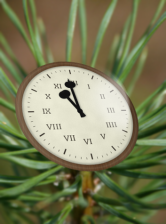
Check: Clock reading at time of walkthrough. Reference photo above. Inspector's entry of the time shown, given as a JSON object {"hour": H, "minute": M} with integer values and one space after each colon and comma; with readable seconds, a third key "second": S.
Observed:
{"hour": 10, "minute": 59}
